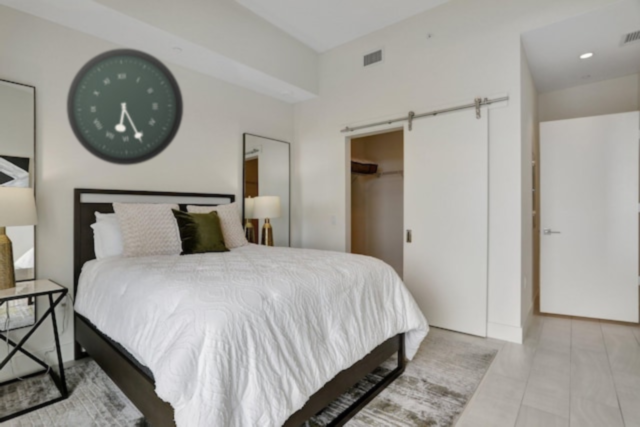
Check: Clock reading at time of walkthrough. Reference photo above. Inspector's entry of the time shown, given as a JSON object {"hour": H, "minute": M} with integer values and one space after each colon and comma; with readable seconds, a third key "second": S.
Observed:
{"hour": 6, "minute": 26}
